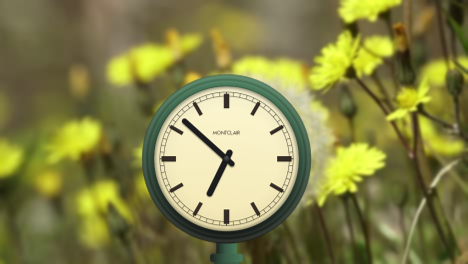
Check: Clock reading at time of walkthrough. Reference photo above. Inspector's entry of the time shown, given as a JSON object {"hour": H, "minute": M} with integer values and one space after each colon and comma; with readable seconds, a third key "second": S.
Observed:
{"hour": 6, "minute": 52}
